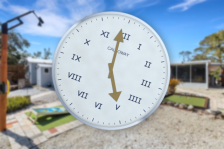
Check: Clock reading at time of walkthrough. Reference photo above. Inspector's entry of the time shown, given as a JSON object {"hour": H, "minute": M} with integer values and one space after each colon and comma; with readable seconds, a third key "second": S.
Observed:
{"hour": 4, "minute": 59}
